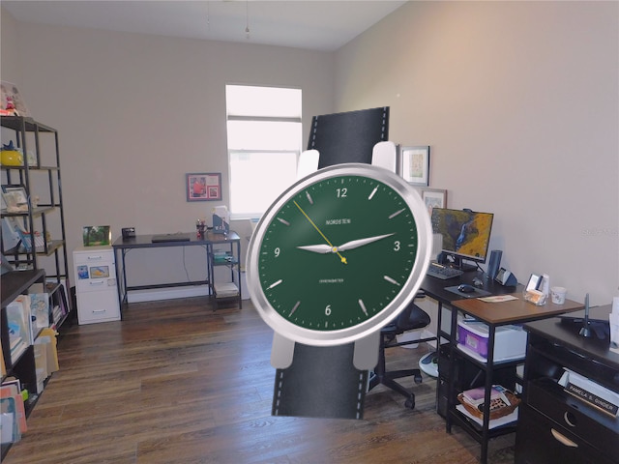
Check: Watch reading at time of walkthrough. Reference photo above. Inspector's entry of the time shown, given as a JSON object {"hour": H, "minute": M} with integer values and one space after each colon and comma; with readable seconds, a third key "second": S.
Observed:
{"hour": 9, "minute": 12, "second": 53}
